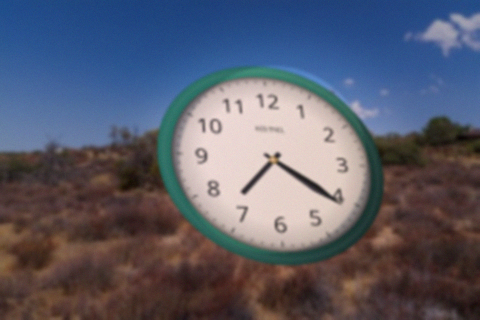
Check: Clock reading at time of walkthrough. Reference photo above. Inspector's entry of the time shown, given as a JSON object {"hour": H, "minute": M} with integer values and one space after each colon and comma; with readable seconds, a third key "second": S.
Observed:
{"hour": 7, "minute": 21}
